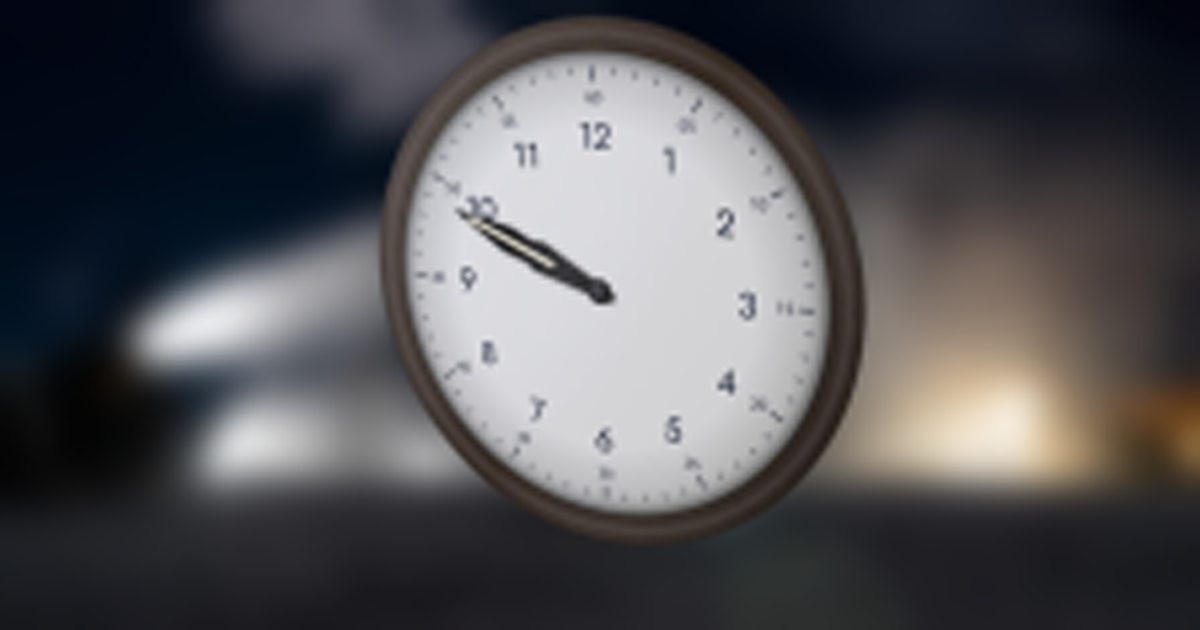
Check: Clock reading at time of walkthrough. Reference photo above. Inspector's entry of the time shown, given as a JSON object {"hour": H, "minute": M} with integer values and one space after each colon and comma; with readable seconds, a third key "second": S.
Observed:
{"hour": 9, "minute": 49}
